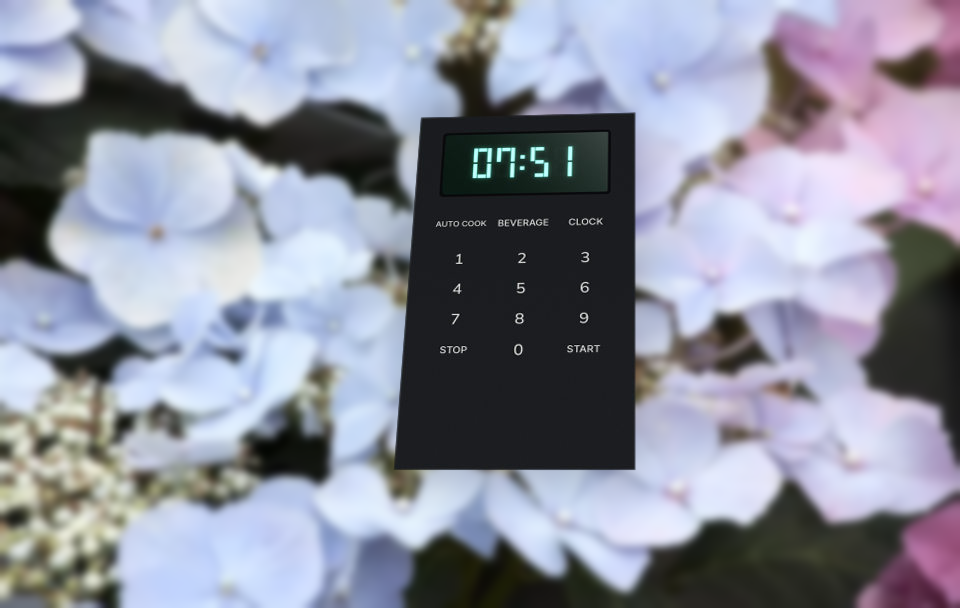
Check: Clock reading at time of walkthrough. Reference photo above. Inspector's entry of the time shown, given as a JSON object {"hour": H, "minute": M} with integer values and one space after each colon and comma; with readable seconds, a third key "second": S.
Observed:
{"hour": 7, "minute": 51}
